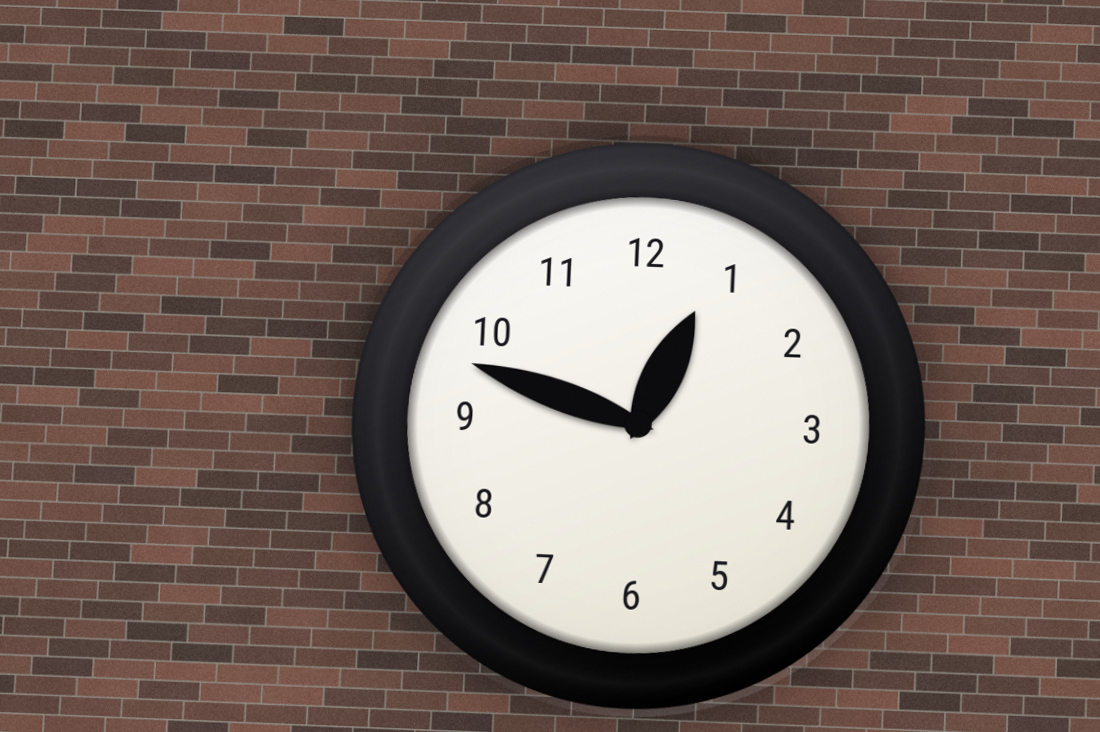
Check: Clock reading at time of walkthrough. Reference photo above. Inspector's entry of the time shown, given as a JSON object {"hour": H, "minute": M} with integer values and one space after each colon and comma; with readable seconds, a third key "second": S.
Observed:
{"hour": 12, "minute": 48}
